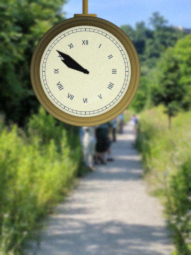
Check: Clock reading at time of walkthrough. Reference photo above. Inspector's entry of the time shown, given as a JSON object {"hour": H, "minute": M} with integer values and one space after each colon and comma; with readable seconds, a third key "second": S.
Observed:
{"hour": 9, "minute": 51}
